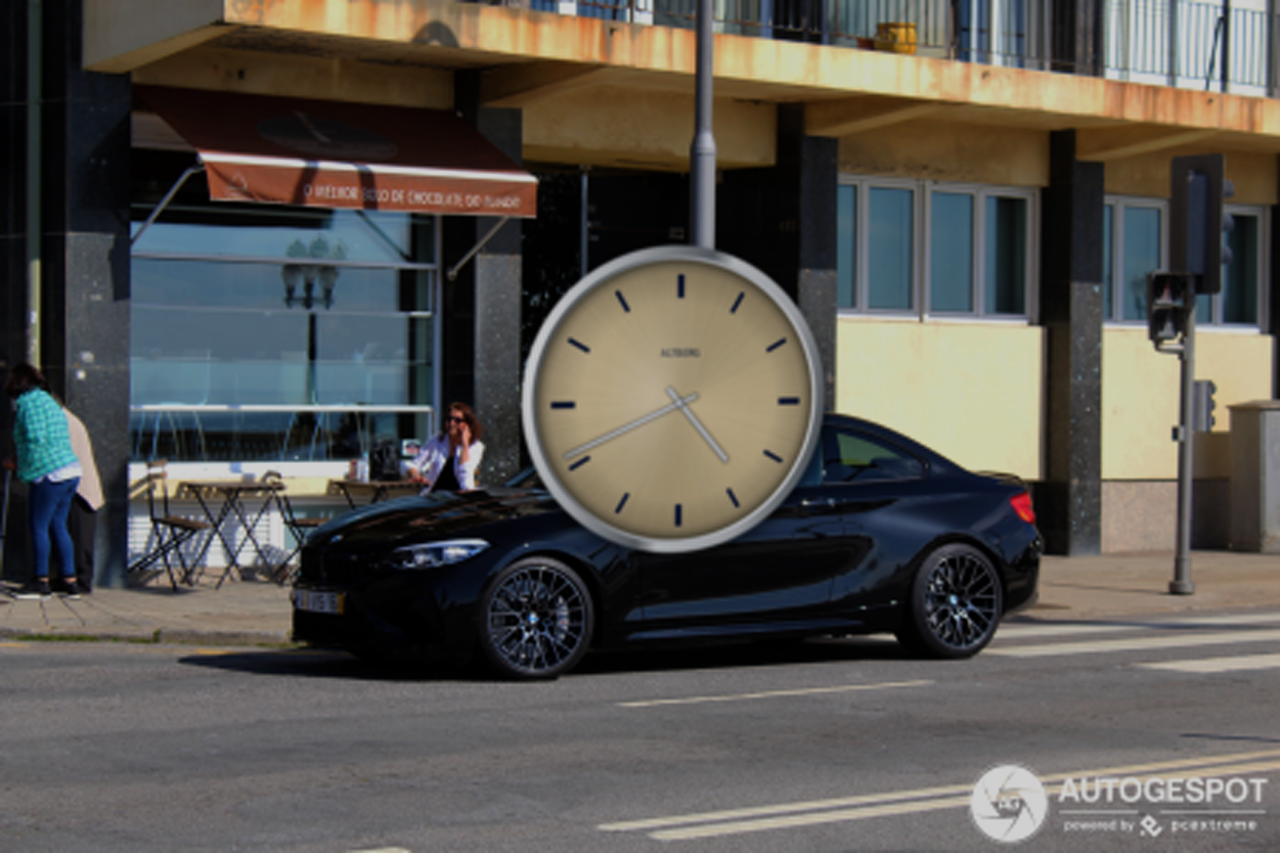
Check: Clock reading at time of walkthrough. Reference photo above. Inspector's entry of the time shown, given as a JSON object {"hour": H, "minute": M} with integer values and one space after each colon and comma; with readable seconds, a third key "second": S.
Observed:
{"hour": 4, "minute": 41}
